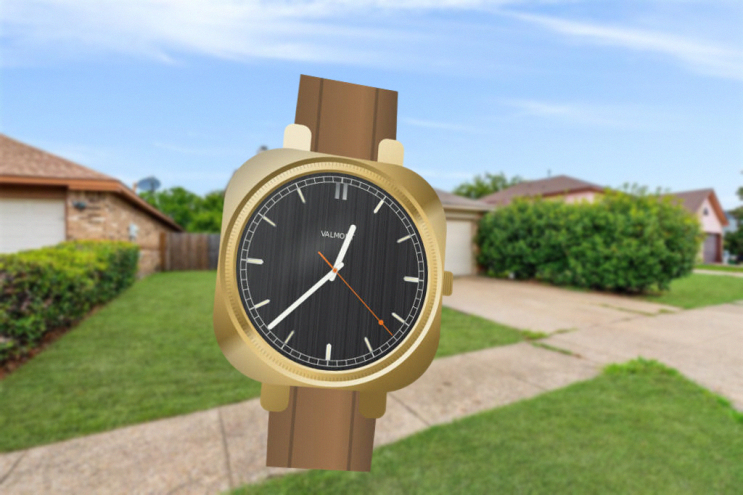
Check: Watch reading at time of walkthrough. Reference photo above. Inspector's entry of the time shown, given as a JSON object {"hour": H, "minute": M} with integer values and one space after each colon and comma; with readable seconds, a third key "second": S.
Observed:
{"hour": 12, "minute": 37, "second": 22}
